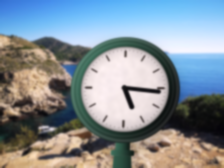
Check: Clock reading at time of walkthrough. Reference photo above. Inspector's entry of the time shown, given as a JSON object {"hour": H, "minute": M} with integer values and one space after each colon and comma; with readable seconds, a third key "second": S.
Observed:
{"hour": 5, "minute": 16}
